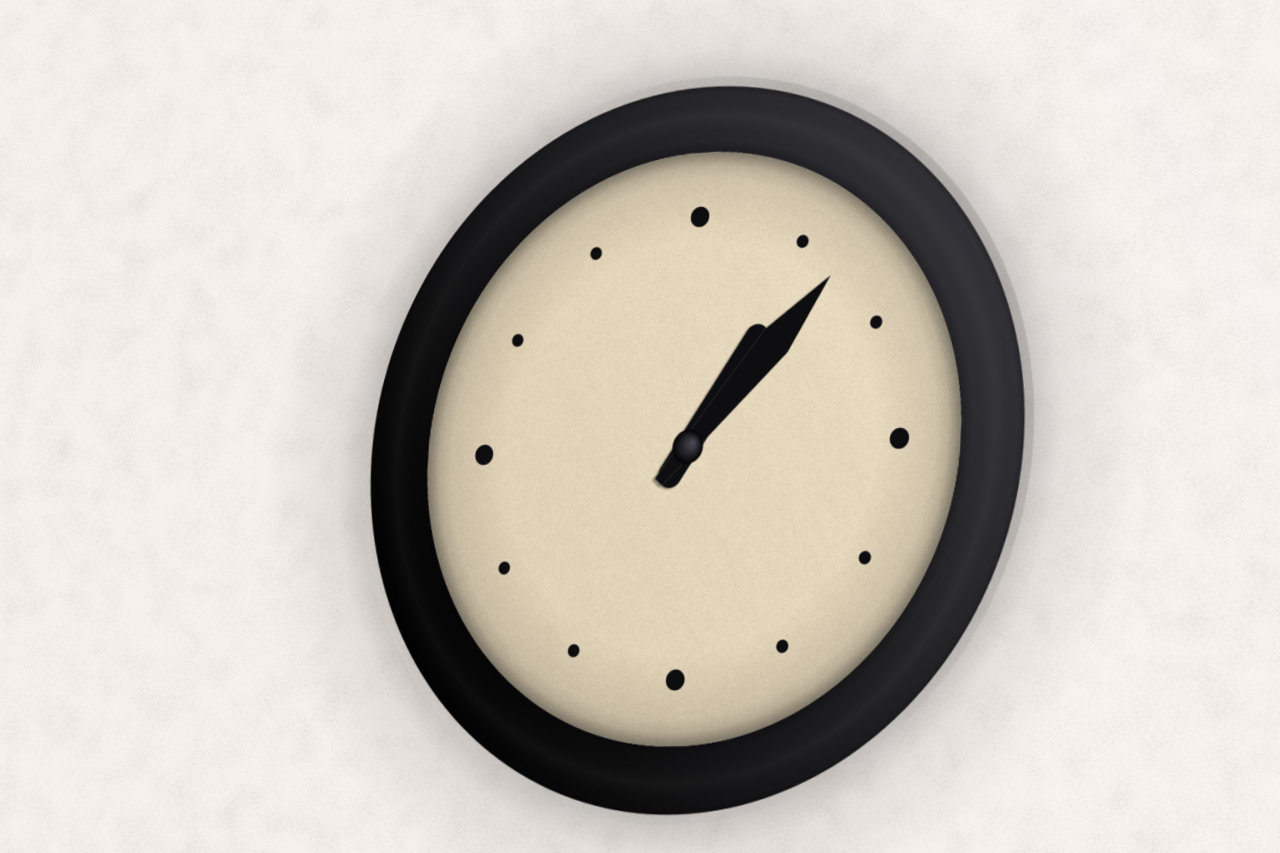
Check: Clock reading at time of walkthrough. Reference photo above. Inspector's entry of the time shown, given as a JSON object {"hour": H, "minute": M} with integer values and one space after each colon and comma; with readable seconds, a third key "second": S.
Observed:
{"hour": 1, "minute": 7}
